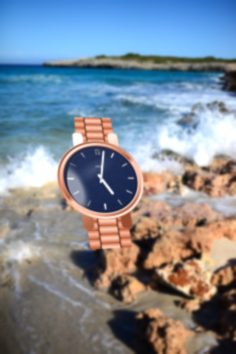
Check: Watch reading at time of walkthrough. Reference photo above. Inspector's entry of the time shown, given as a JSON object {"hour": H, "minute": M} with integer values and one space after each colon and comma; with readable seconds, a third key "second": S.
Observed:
{"hour": 5, "minute": 2}
